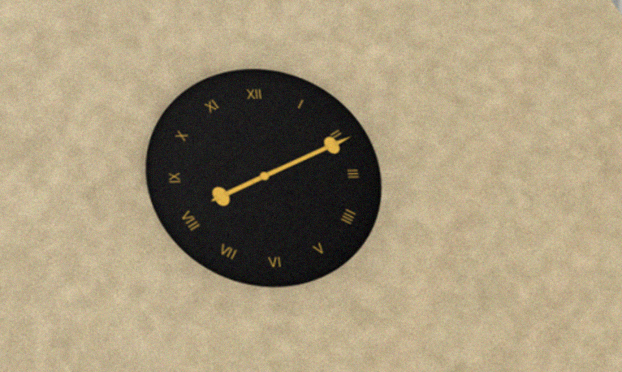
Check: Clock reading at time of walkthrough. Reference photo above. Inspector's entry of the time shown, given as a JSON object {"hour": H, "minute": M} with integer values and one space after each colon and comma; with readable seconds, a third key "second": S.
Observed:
{"hour": 8, "minute": 11}
